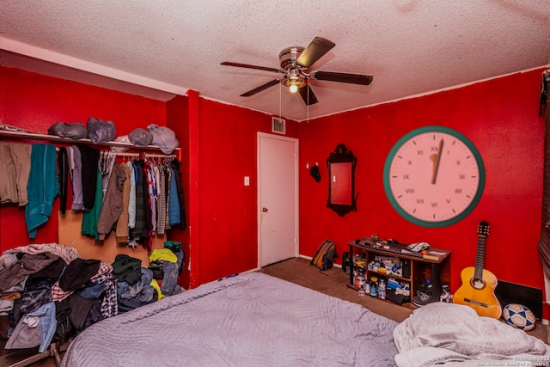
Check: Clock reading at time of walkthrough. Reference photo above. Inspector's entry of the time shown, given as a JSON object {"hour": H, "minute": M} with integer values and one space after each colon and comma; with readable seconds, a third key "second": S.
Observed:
{"hour": 12, "minute": 2}
